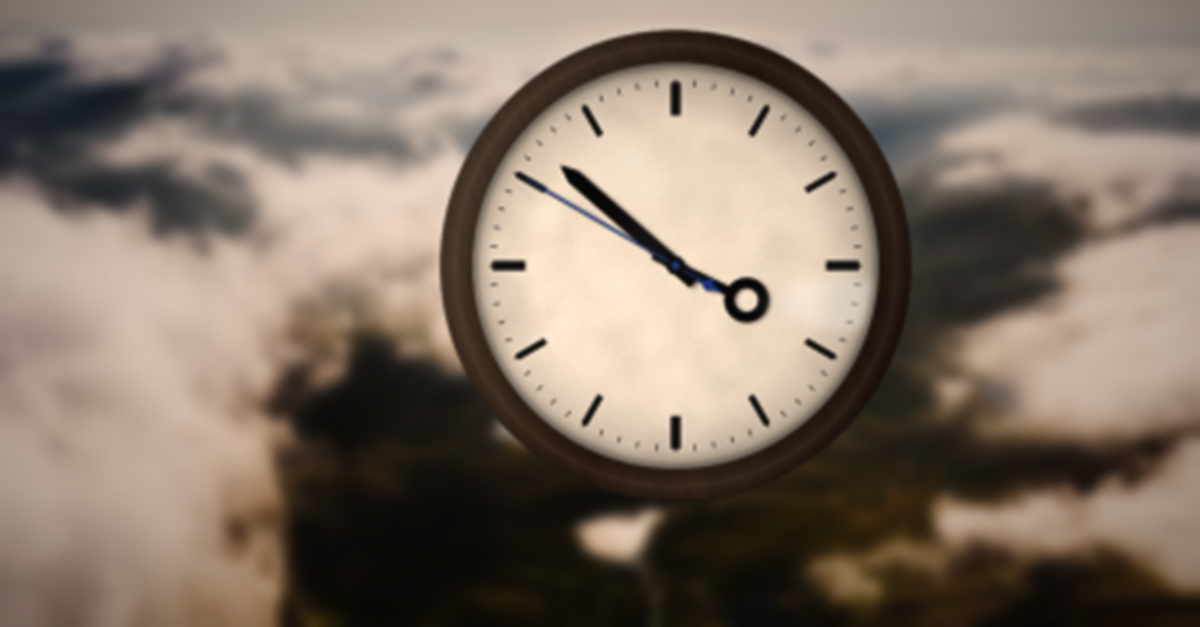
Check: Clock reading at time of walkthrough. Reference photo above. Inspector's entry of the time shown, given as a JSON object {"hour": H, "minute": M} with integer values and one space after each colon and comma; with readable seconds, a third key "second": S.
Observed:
{"hour": 3, "minute": 51, "second": 50}
